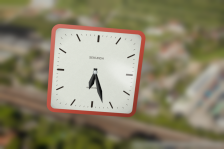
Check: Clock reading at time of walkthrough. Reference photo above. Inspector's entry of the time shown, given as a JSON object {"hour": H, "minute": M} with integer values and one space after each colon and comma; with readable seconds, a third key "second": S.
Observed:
{"hour": 6, "minute": 27}
